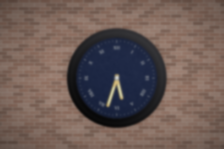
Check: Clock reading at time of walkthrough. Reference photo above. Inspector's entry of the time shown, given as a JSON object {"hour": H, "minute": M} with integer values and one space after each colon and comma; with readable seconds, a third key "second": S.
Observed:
{"hour": 5, "minute": 33}
